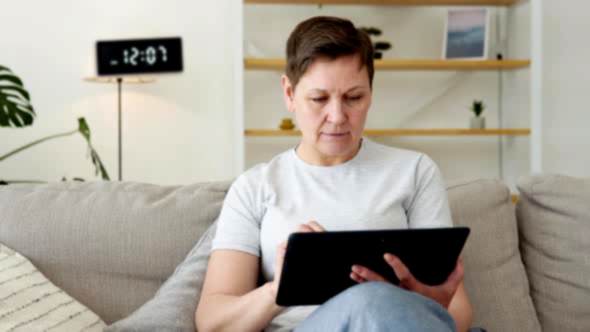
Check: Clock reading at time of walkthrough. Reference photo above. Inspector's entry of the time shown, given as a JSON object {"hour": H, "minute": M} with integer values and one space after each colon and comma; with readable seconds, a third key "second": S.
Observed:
{"hour": 12, "minute": 7}
